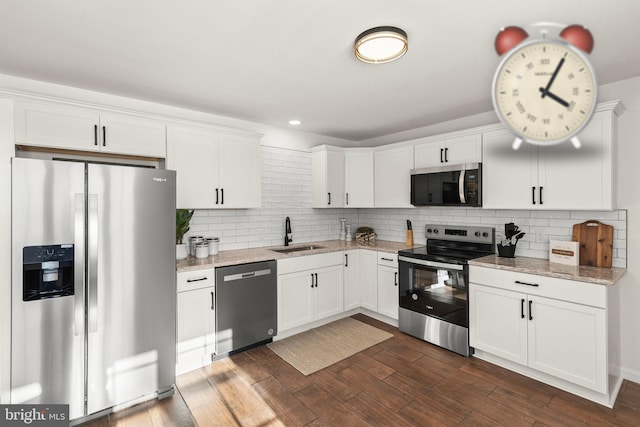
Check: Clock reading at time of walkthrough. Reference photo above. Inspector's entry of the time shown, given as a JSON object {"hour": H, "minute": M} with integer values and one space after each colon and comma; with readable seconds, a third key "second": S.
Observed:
{"hour": 4, "minute": 5}
